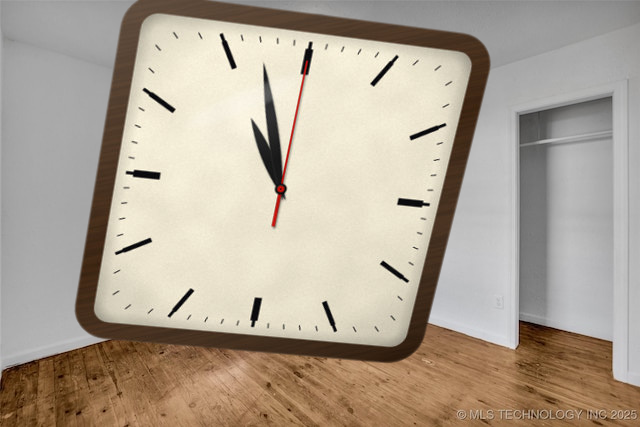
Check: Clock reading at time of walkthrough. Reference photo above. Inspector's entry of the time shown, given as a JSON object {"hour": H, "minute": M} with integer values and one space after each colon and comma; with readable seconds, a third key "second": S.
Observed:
{"hour": 10, "minute": 57, "second": 0}
